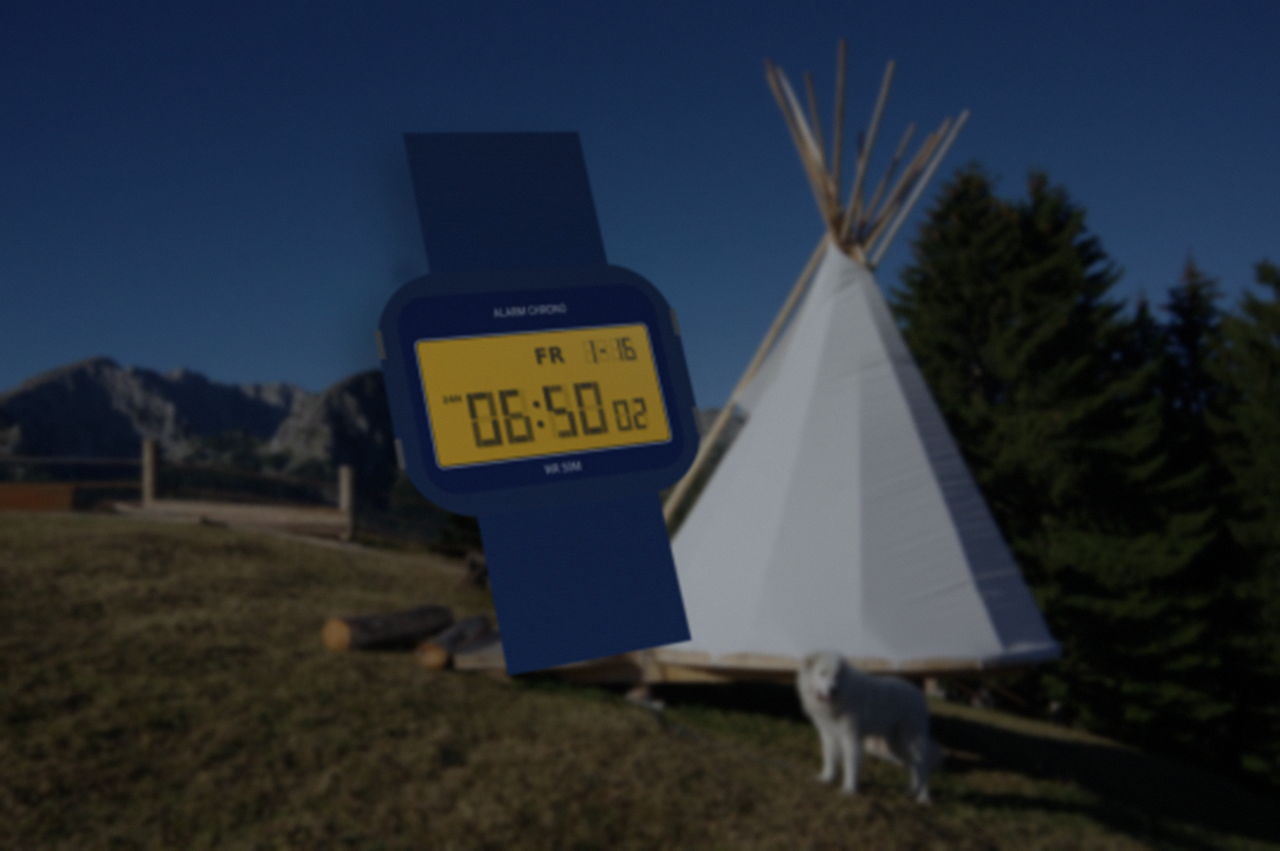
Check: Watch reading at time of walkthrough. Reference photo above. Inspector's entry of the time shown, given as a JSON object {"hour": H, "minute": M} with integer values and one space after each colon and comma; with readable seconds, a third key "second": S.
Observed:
{"hour": 6, "minute": 50, "second": 2}
